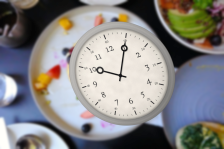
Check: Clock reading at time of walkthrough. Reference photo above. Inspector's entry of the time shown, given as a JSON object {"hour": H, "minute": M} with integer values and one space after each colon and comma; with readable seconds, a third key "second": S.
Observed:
{"hour": 10, "minute": 5}
